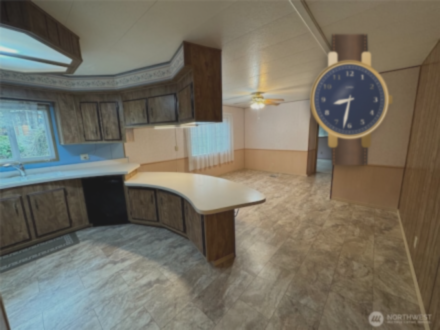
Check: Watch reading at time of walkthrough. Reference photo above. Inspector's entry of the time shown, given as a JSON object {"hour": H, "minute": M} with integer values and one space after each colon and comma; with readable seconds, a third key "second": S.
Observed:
{"hour": 8, "minute": 32}
